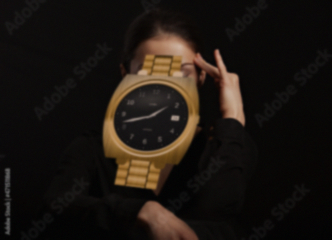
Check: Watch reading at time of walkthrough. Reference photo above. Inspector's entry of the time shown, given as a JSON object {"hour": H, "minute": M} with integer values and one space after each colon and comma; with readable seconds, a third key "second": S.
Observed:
{"hour": 1, "minute": 42}
